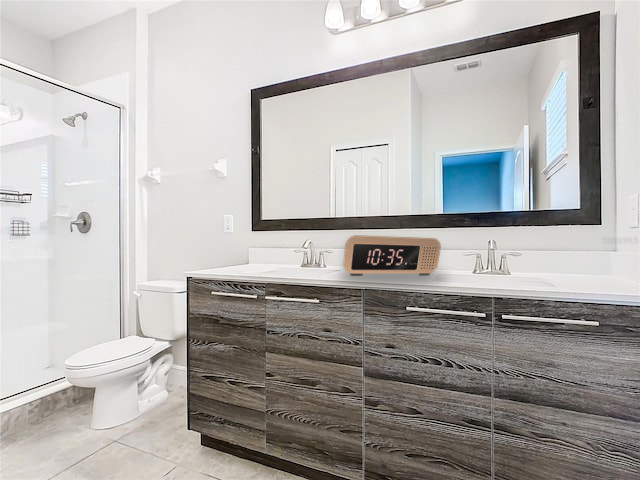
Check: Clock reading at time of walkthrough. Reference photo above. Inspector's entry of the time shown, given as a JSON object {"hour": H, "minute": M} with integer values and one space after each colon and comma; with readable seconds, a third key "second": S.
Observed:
{"hour": 10, "minute": 35}
